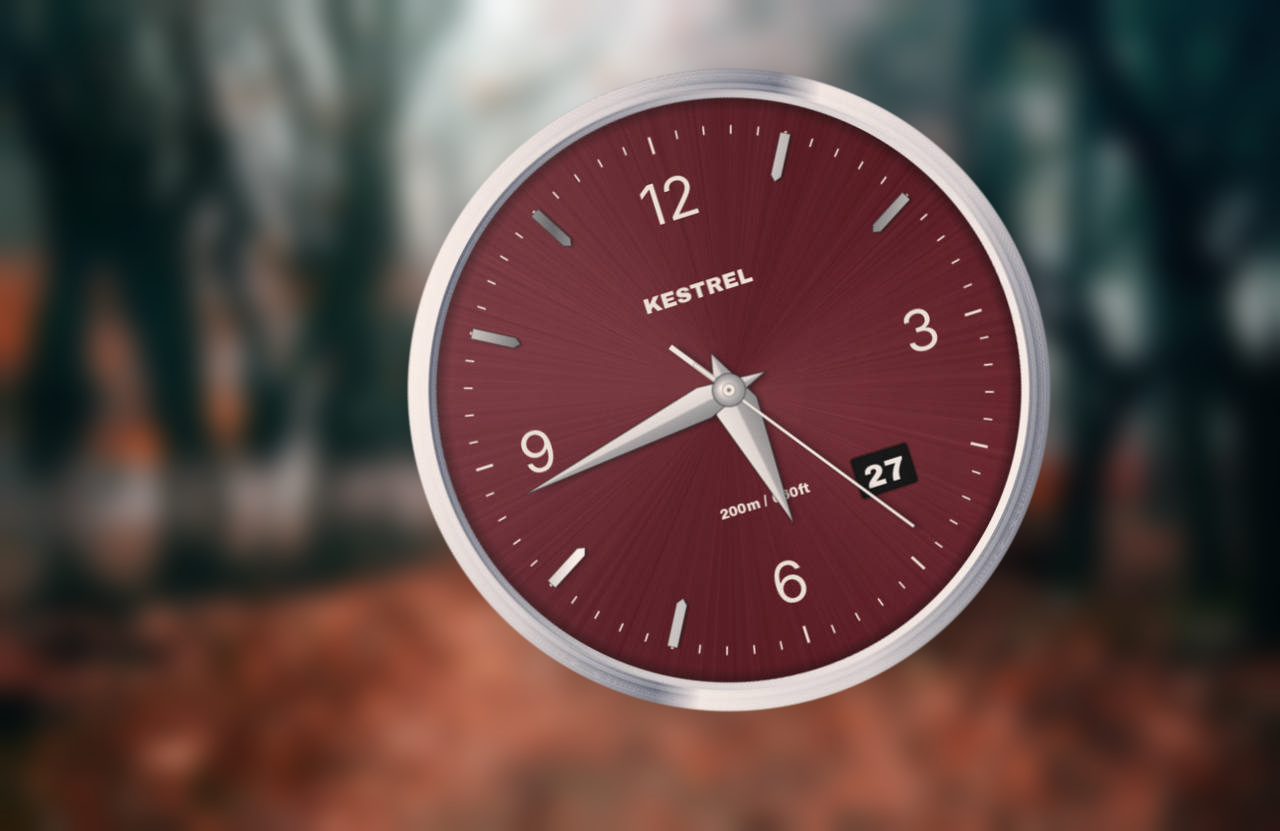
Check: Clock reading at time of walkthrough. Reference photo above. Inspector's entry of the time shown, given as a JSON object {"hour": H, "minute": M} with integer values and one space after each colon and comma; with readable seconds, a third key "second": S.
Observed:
{"hour": 5, "minute": 43, "second": 24}
